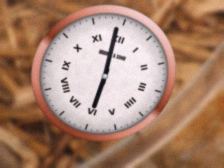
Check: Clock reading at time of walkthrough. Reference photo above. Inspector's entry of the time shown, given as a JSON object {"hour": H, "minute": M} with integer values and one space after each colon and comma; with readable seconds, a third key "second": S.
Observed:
{"hour": 5, "minute": 59}
